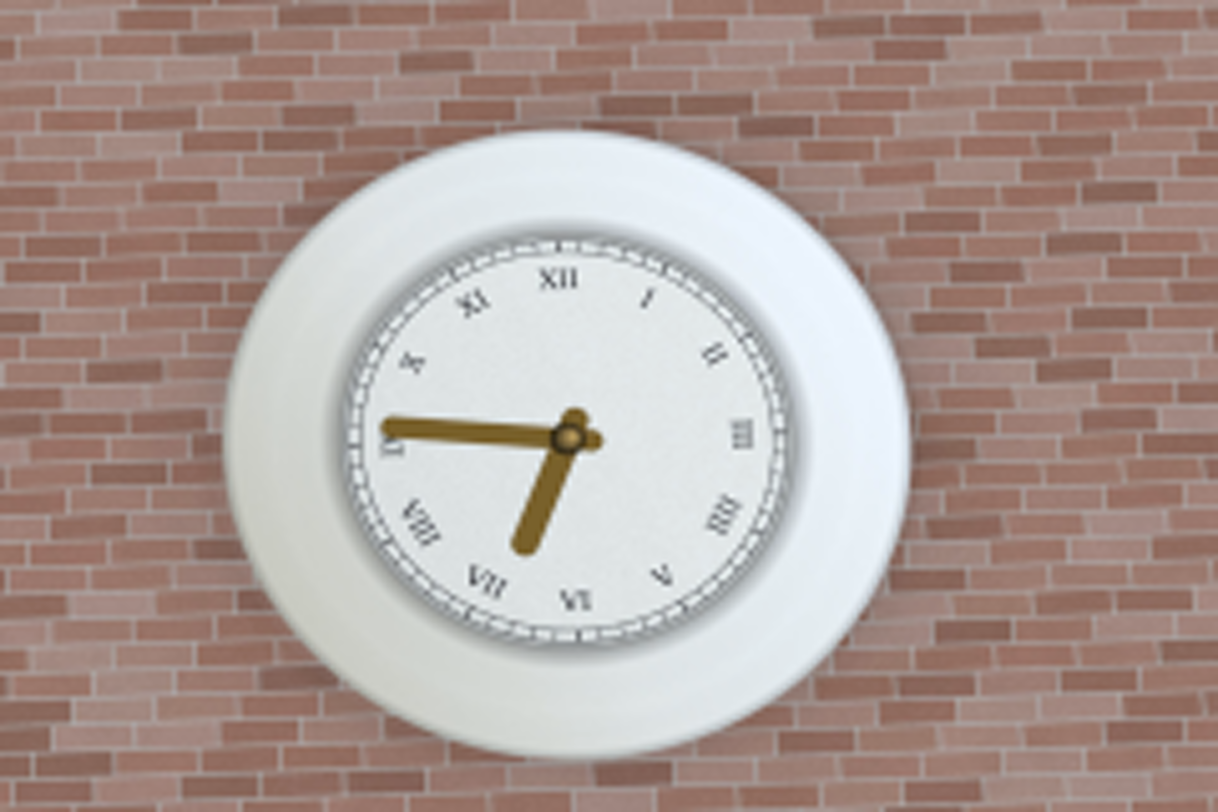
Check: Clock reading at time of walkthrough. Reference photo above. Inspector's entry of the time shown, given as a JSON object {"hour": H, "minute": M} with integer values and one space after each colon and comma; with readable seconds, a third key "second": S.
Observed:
{"hour": 6, "minute": 46}
